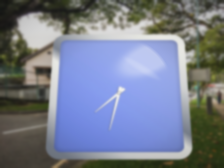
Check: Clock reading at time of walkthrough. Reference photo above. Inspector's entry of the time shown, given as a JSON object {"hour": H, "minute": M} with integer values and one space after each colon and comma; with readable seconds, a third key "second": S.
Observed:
{"hour": 7, "minute": 32}
